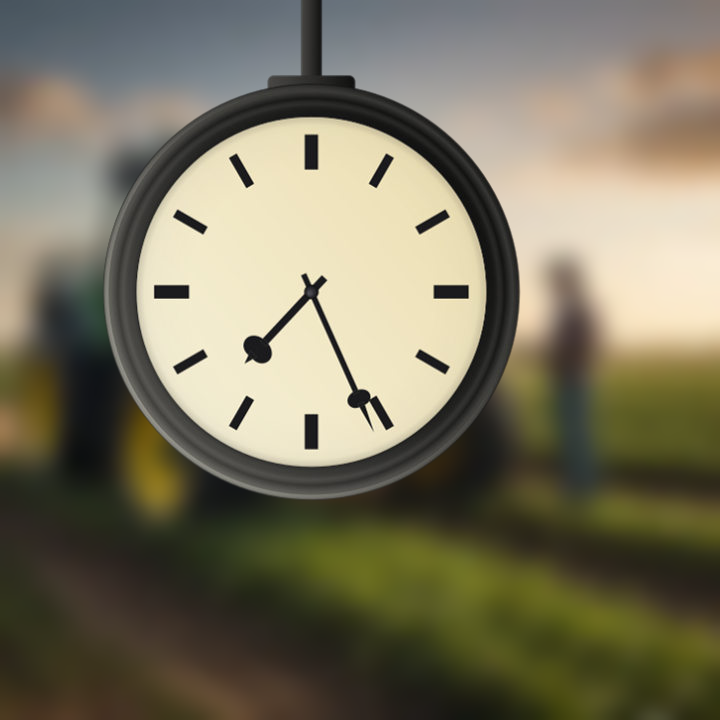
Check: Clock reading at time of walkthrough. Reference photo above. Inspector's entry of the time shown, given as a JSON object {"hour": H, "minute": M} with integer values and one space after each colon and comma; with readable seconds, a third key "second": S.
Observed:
{"hour": 7, "minute": 26}
